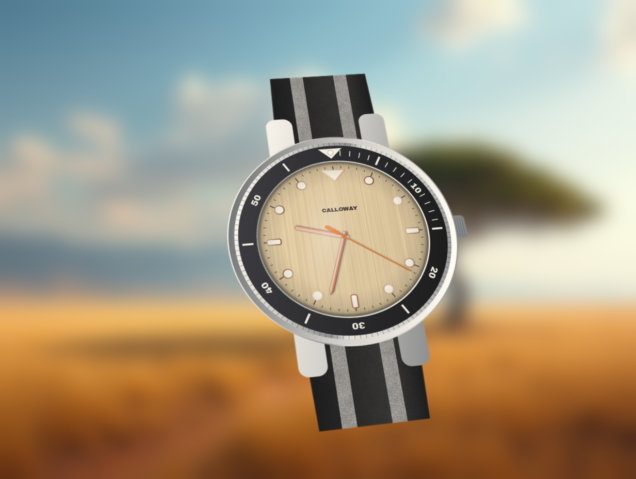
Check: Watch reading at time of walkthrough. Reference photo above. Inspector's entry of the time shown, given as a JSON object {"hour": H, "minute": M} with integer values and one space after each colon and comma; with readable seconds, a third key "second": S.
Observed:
{"hour": 9, "minute": 33, "second": 21}
